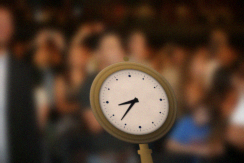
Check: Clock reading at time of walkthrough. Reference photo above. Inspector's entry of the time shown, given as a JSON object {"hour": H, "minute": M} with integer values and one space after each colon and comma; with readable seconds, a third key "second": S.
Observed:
{"hour": 8, "minute": 37}
